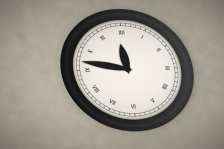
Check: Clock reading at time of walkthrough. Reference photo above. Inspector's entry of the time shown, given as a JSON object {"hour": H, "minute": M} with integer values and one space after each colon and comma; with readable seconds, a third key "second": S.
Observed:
{"hour": 11, "minute": 47}
